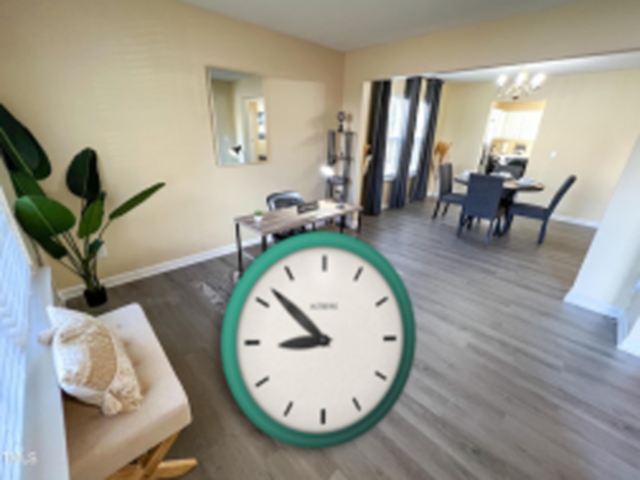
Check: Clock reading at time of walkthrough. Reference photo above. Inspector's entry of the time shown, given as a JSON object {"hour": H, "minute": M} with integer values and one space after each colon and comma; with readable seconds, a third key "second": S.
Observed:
{"hour": 8, "minute": 52}
